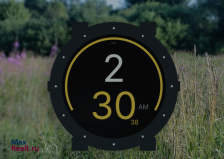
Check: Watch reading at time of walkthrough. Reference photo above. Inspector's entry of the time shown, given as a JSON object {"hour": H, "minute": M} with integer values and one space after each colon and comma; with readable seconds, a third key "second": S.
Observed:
{"hour": 2, "minute": 30}
